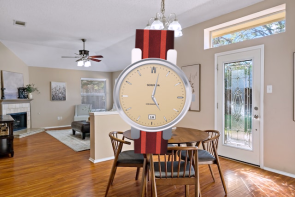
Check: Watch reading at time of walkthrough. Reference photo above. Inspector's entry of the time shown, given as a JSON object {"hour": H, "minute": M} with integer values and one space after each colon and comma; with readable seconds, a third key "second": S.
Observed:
{"hour": 5, "minute": 2}
